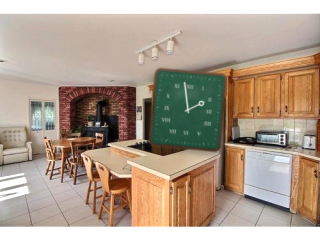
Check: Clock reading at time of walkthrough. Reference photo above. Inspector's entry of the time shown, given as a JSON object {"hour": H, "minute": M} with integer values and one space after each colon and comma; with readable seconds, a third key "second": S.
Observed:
{"hour": 1, "minute": 58}
